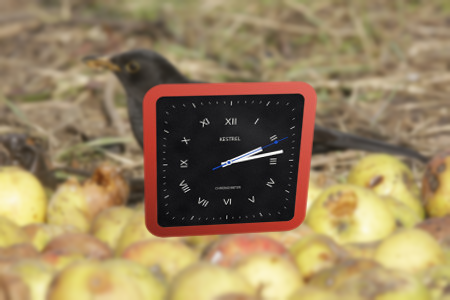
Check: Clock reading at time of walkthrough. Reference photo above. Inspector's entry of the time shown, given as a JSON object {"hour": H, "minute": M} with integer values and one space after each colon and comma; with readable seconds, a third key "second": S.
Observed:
{"hour": 2, "minute": 13, "second": 11}
